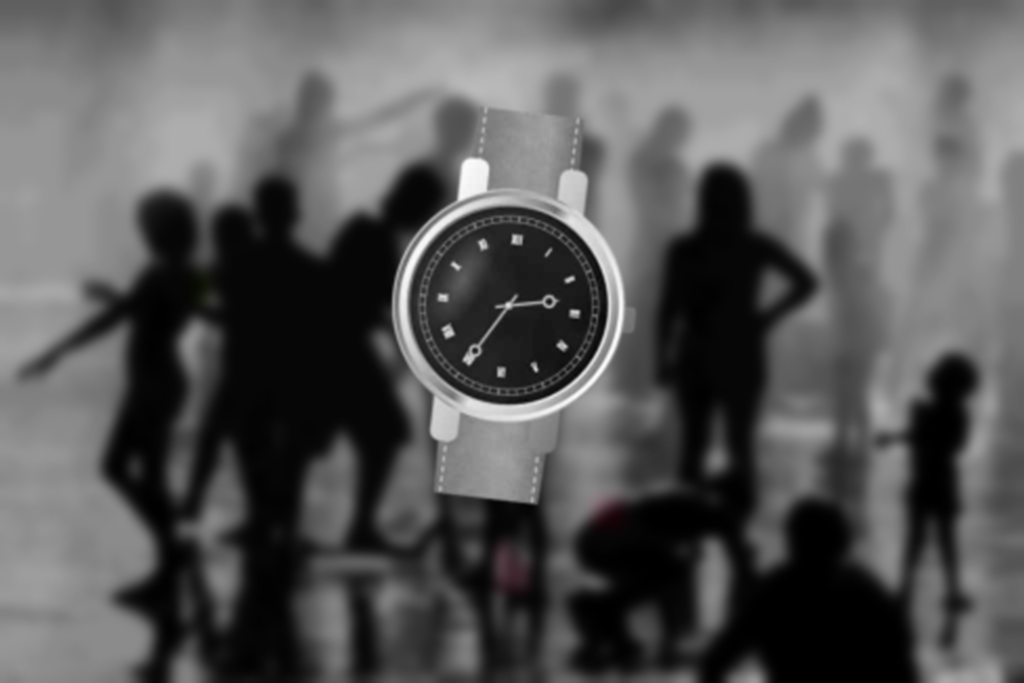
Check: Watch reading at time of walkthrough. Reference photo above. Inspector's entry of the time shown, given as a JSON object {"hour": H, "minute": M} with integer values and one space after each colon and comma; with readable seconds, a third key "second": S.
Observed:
{"hour": 2, "minute": 35}
